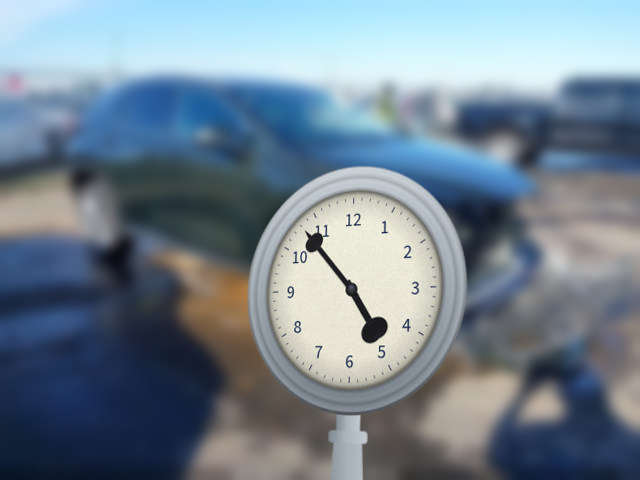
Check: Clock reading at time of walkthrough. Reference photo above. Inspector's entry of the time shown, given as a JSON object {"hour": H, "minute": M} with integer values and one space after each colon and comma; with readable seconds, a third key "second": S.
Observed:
{"hour": 4, "minute": 53}
